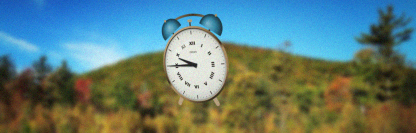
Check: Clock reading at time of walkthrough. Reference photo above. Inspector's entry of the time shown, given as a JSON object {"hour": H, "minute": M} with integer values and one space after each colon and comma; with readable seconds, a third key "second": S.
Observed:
{"hour": 9, "minute": 45}
